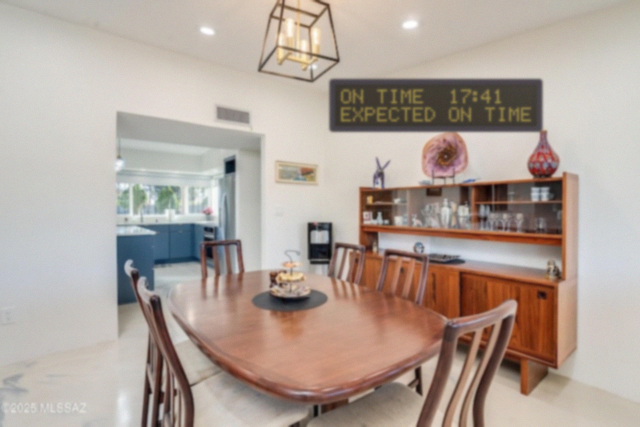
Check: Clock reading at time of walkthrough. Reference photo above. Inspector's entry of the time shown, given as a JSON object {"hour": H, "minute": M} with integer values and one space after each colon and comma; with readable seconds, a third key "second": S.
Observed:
{"hour": 17, "minute": 41}
